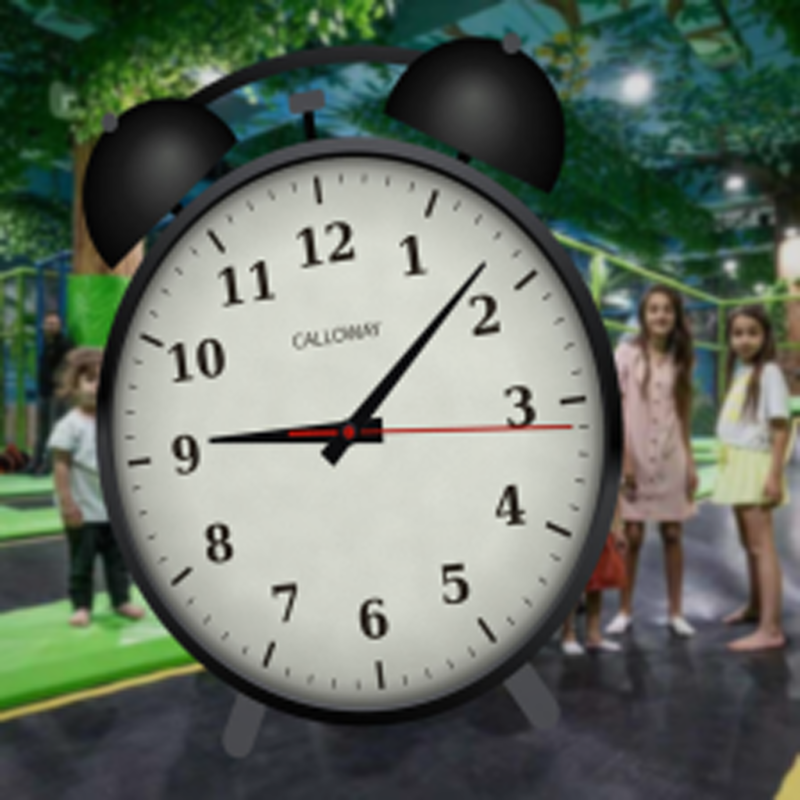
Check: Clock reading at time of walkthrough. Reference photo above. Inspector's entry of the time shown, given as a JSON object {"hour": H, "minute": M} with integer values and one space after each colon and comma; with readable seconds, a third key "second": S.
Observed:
{"hour": 9, "minute": 8, "second": 16}
